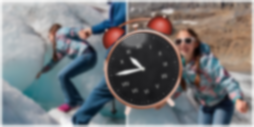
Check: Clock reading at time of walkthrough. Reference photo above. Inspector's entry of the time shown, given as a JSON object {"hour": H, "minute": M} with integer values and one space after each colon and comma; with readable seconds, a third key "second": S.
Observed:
{"hour": 10, "minute": 45}
